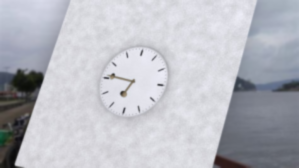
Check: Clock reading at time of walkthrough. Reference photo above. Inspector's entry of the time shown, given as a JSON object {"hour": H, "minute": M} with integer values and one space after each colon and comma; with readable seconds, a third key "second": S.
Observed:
{"hour": 6, "minute": 46}
